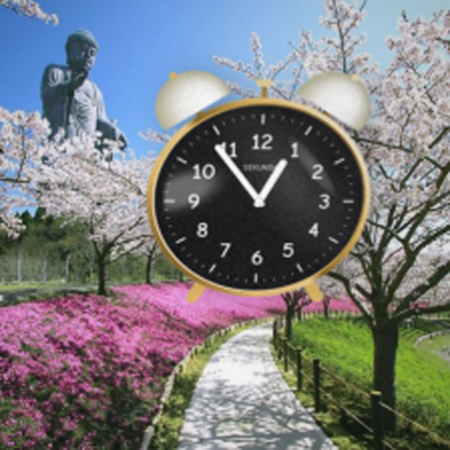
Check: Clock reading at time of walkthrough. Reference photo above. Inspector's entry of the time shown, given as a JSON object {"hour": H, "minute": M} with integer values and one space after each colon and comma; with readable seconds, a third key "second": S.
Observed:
{"hour": 12, "minute": 54}
